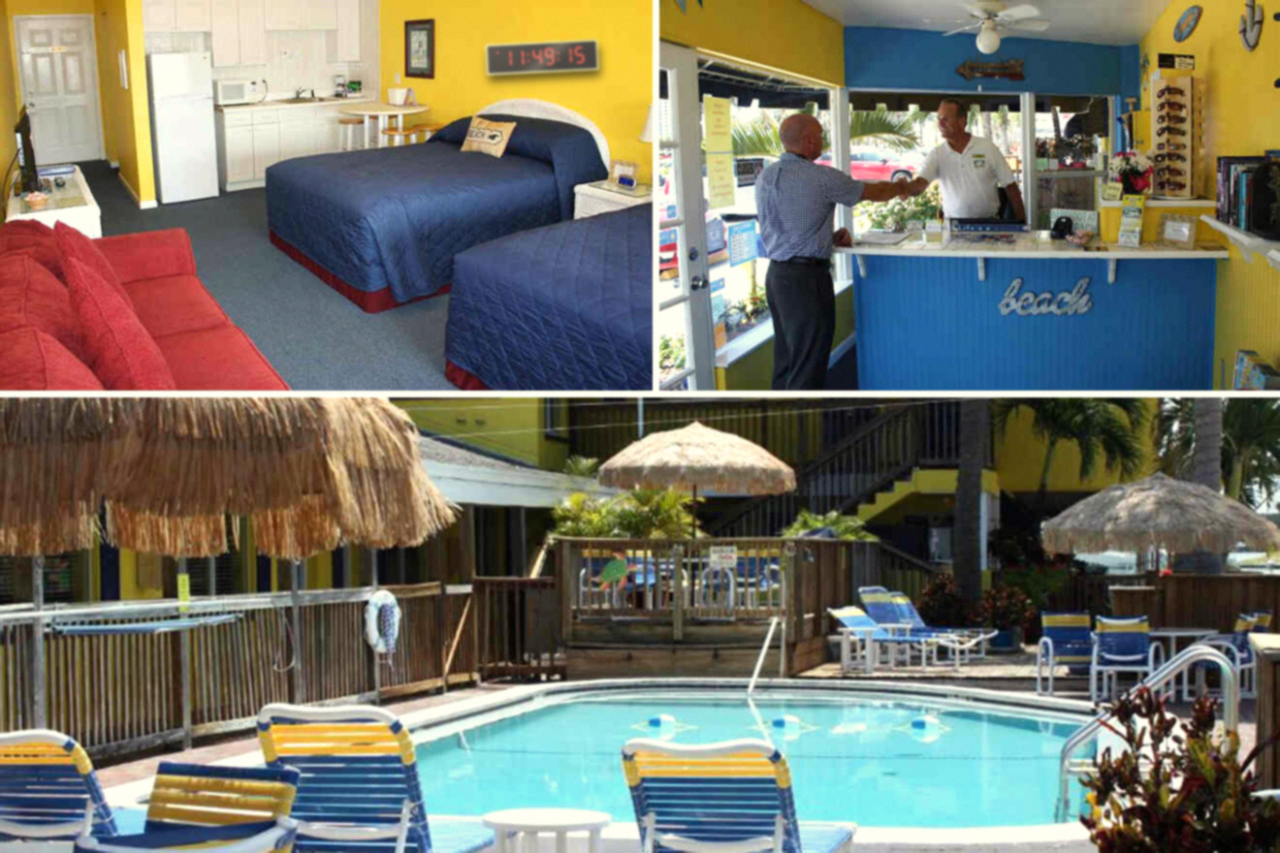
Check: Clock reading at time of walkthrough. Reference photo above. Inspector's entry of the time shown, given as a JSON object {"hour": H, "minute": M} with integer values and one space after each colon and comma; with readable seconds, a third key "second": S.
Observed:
{"hour": 11, "minute": 49, "second": 15}
